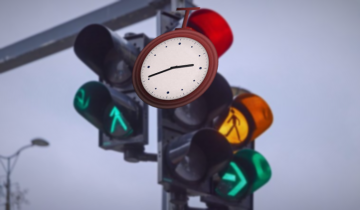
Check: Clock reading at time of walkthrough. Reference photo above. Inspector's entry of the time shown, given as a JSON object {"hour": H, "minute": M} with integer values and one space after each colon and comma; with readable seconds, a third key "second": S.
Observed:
{"hour": 2, "minute": 41}
